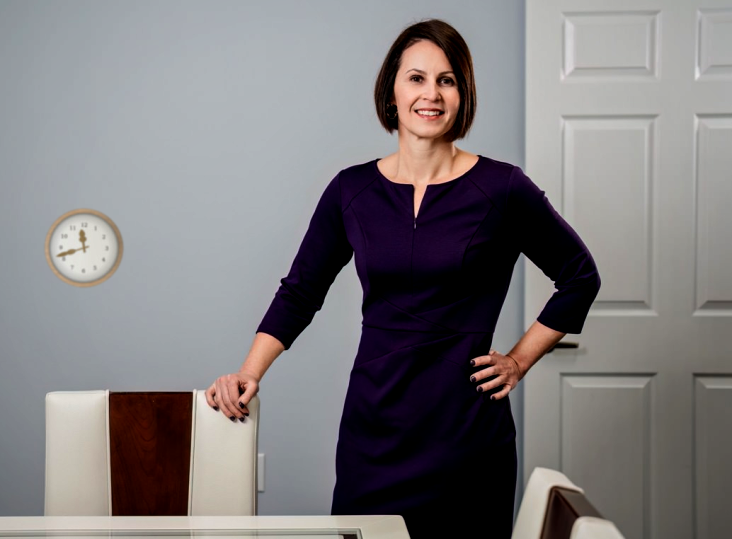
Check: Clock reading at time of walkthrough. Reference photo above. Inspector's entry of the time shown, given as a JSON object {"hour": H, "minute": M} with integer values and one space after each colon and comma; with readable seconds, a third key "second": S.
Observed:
{"hour": 11, "minute": 42}
